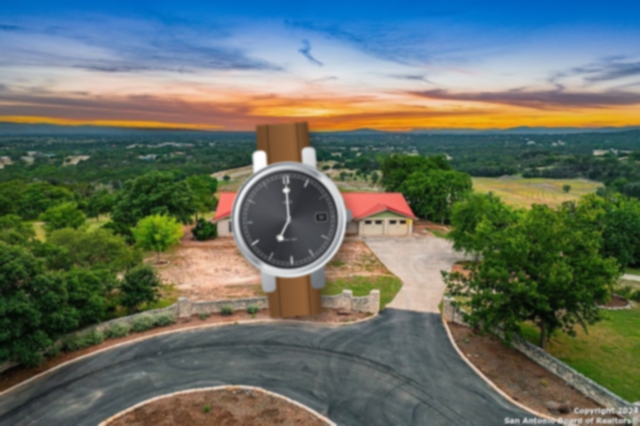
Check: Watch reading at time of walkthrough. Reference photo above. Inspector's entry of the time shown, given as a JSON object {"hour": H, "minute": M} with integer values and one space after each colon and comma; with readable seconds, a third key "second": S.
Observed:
{"hour": 7, "minute": 0}
